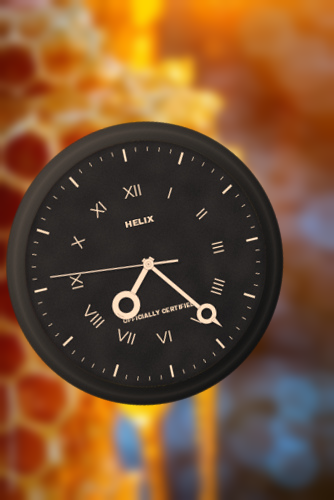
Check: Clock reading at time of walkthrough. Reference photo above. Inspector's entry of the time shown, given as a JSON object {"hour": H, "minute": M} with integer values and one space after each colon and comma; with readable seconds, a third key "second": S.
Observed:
{"hour": 7, "minute": 23, "second": 46}
